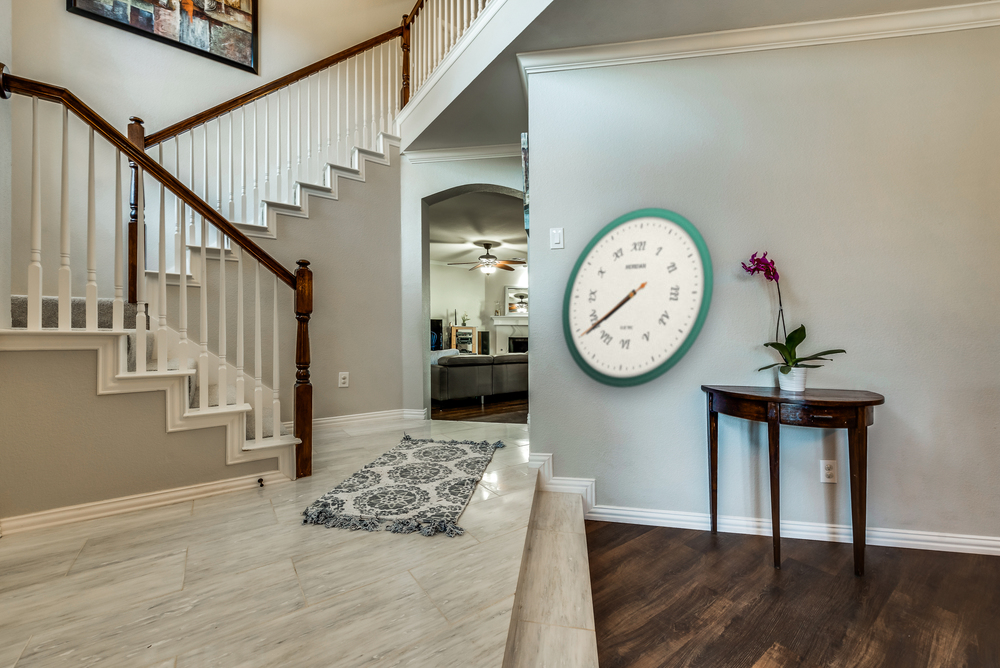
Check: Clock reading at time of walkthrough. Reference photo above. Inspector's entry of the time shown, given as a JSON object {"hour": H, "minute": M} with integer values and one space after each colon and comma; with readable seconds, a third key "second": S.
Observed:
{"hour": 7, "minute": 38, "second": 39}
